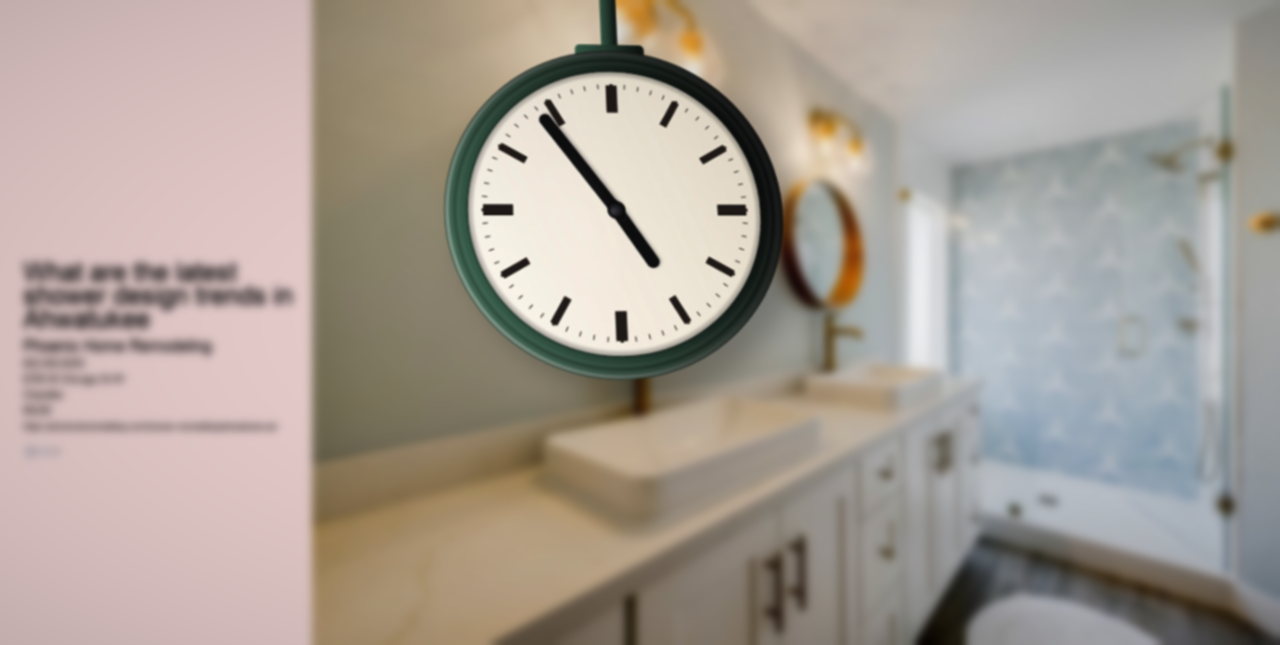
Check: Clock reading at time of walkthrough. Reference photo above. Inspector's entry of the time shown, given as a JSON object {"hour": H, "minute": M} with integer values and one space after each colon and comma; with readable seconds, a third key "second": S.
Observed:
{"hour": 4, "minute": 54}
